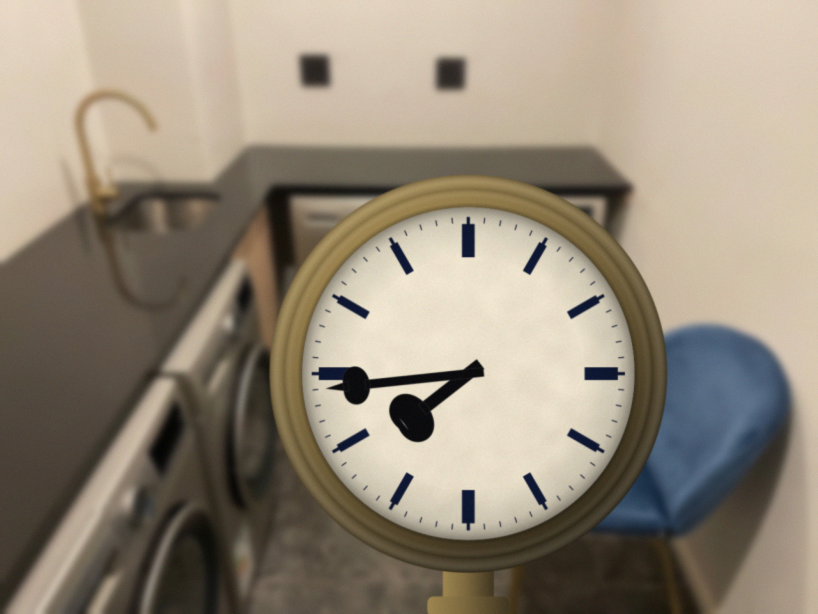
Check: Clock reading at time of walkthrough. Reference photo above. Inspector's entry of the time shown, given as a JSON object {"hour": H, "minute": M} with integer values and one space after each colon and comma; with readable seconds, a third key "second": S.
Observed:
{"hour": 7, "minute": 44}
